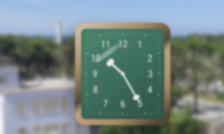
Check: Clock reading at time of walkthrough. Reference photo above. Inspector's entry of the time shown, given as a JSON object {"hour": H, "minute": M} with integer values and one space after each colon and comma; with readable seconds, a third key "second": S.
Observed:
{"hour": 10, "minute": 25}
